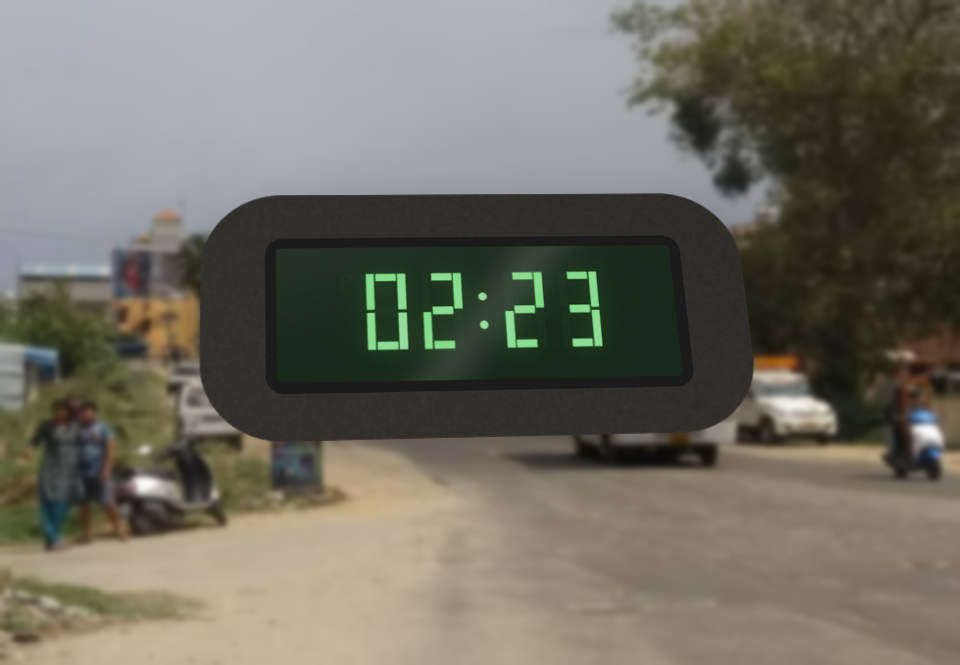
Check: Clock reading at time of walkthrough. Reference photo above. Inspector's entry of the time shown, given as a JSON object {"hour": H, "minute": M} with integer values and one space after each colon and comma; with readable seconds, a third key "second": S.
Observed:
{"hour": 2, "minute": 23}
